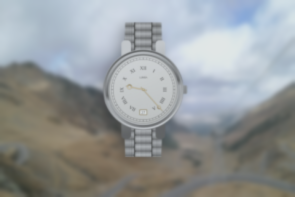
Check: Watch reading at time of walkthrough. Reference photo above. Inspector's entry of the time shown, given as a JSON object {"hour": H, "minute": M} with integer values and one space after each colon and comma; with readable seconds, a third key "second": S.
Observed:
{"hour": 9, "minute": 23}
